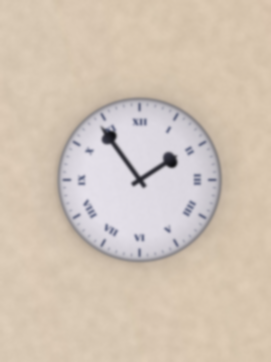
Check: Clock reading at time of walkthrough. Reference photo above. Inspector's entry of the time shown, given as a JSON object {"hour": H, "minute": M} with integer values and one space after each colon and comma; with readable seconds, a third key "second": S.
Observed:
{"hour": 1, "minute": 54}
